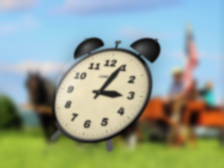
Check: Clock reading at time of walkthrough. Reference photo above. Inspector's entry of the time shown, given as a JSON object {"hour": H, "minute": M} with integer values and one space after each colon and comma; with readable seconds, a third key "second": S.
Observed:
{"hour": 3, "minute": 4}
